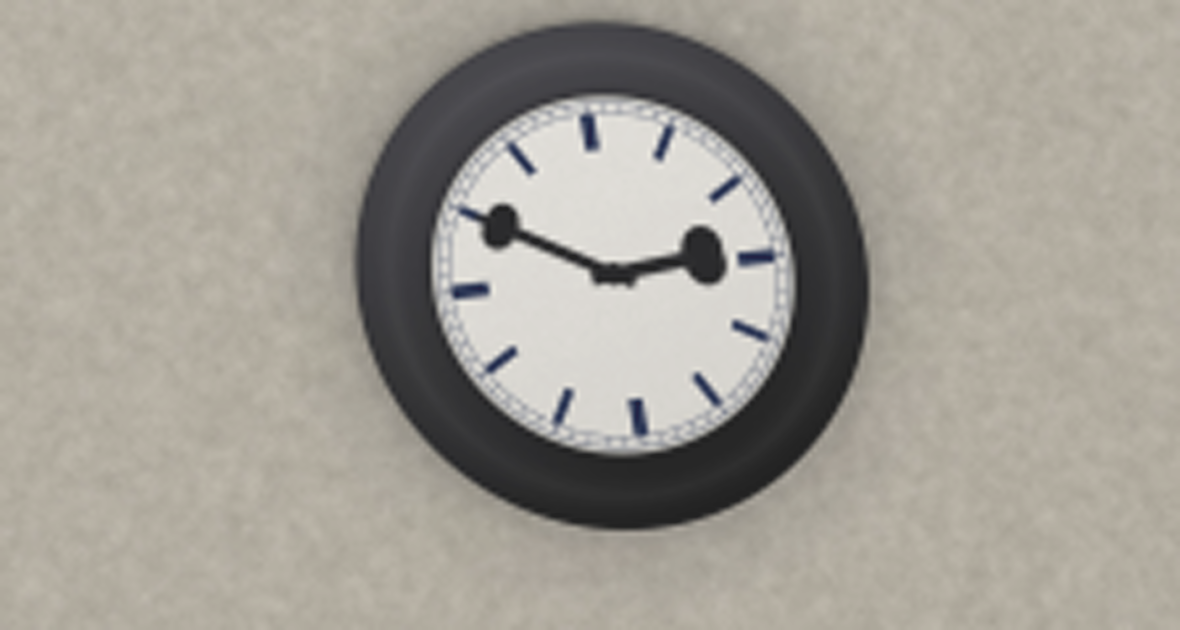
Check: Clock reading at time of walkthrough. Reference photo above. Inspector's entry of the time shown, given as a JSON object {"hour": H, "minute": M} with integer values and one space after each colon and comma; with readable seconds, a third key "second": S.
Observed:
{"hour": 2, "minute": 50}
